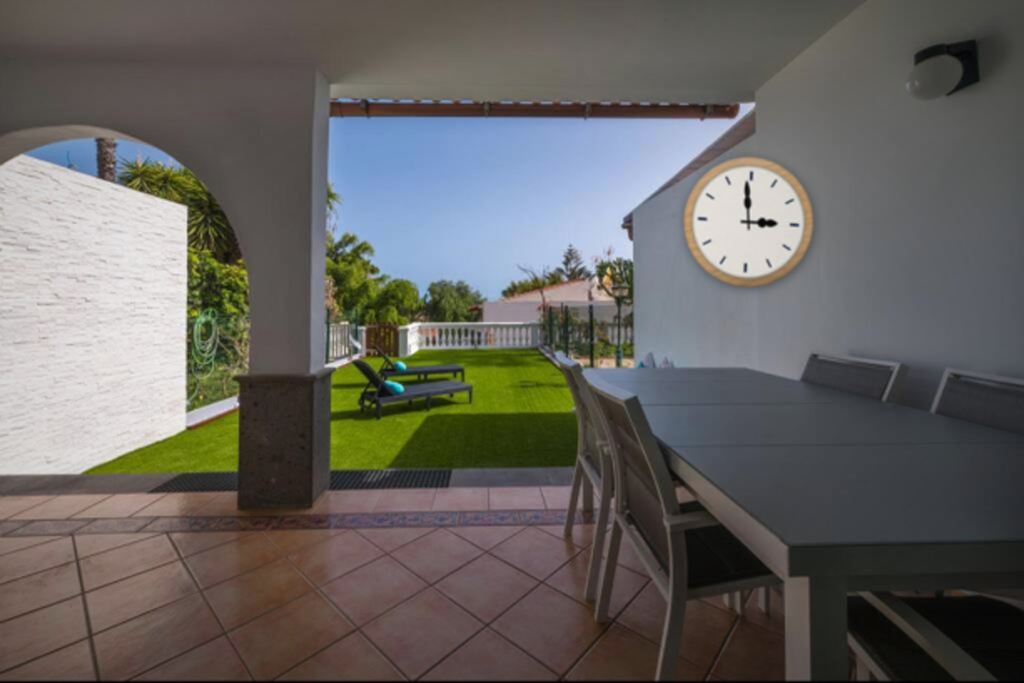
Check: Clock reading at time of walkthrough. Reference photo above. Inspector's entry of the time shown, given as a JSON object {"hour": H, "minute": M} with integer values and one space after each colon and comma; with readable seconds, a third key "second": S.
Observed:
{"hour": 2, "minute": 59}
